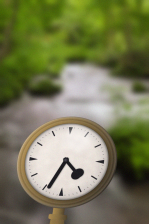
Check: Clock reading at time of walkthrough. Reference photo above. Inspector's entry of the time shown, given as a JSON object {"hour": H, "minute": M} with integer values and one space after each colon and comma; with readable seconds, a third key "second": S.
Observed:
{"hour": 4, "minute": 34}
